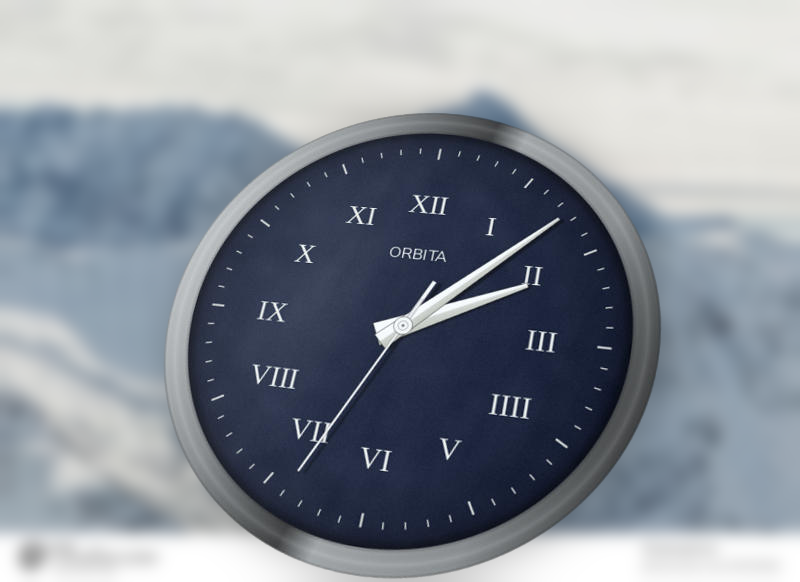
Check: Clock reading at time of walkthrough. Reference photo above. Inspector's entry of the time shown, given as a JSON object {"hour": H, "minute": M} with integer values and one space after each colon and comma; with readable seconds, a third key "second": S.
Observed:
{"hour": 2, "minute": 7, "second": 34}
